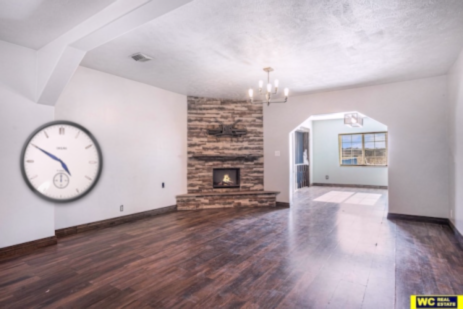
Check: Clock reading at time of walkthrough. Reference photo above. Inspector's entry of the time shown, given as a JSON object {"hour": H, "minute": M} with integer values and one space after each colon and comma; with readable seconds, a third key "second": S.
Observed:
{"hour": 4, "minute": 50}
